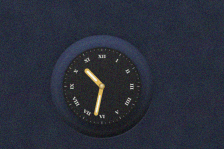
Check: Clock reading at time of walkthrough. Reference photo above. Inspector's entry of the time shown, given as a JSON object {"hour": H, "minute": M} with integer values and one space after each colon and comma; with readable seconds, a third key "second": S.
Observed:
{"hour": 10, "minute": 32}
